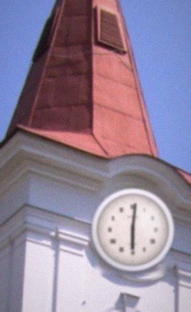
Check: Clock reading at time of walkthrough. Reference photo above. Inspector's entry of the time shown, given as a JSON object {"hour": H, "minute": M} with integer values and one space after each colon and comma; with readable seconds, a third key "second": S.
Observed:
{"hour": 6, "minute": 1}
